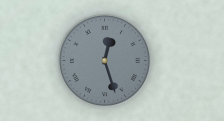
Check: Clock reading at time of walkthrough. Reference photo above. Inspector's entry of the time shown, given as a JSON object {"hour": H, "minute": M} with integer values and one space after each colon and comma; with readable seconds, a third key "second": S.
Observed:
{"hour": 12, "minute": 27}
